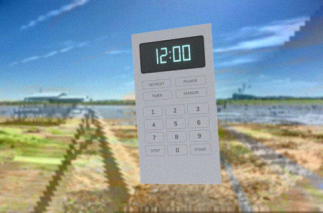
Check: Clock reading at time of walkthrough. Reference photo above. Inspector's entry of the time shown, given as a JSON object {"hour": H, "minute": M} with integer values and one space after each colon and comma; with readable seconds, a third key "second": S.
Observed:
{"hour": 12, "minute": 0}
